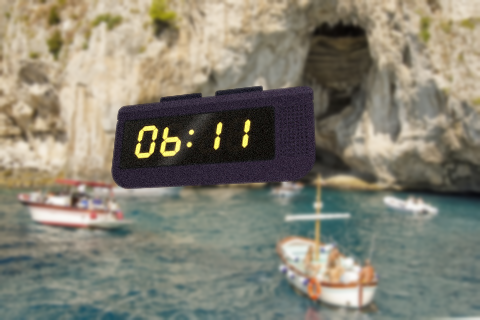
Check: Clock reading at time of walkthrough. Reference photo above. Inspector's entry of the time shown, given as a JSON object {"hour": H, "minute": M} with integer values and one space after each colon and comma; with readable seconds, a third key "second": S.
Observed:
{"hour": 6, "minute": 11}
